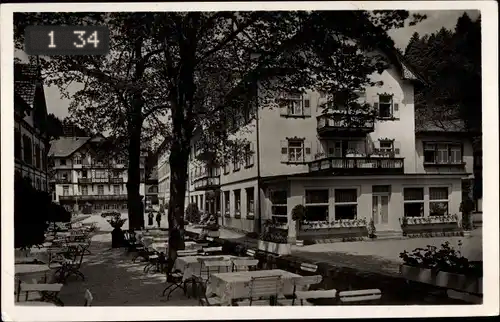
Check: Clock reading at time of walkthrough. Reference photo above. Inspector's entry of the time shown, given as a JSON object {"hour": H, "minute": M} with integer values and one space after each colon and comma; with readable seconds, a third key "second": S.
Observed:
{"hour": 1, "minute": 34}
